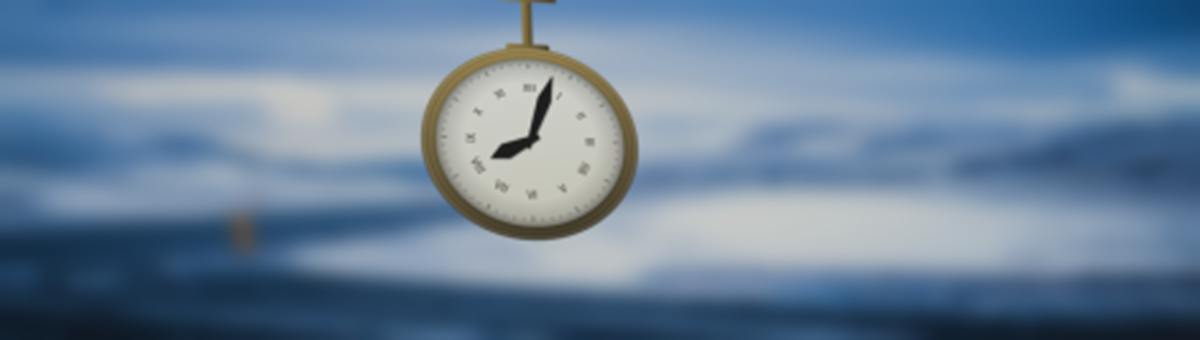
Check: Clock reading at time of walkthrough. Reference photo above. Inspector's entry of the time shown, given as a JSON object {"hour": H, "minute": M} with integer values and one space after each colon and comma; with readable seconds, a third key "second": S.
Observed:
{"hour": 8, "minute": 3}
